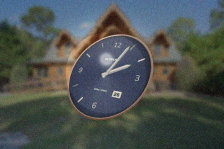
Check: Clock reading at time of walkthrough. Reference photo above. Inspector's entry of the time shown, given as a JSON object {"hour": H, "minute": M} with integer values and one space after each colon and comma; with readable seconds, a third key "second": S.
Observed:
{"hour": 2, "minute": 4}
